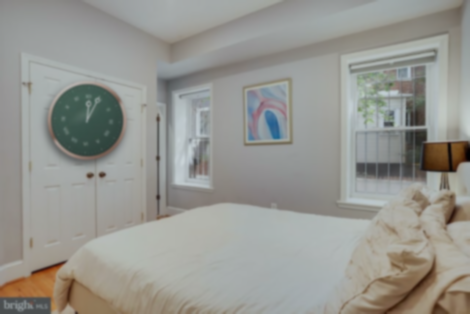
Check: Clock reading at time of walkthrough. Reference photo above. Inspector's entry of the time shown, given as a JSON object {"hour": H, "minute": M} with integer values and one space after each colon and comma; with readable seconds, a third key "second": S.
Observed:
{"hour": 12, "minute": 4}
